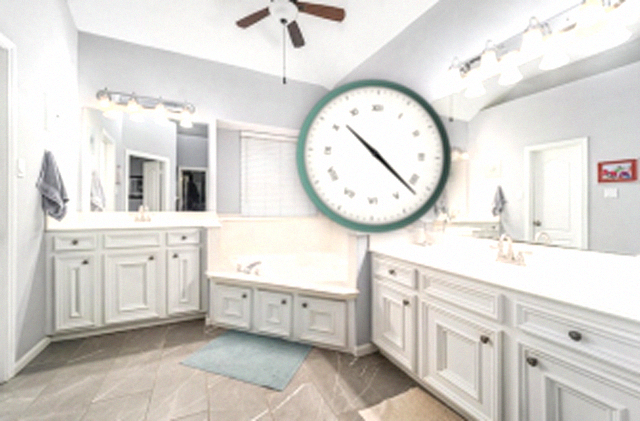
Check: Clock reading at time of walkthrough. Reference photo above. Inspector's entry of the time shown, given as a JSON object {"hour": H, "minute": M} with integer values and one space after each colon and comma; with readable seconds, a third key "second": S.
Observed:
{"hour": 10, "minute": 22}
